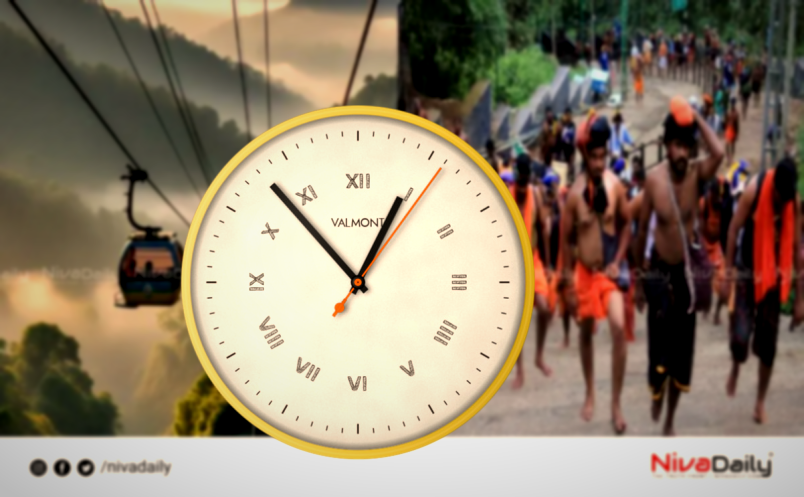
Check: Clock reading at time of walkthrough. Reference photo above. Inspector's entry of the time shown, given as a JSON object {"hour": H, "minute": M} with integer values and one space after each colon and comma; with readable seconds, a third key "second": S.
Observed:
{"hour": 12, "minute": 53, "second": 6}
